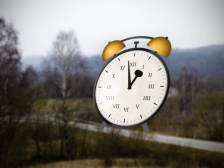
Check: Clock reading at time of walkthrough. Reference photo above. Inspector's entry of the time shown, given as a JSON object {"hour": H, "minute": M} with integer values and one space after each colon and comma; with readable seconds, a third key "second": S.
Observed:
{"hour": 12, "minute": 58}
